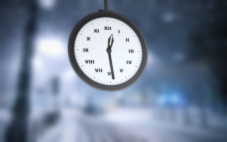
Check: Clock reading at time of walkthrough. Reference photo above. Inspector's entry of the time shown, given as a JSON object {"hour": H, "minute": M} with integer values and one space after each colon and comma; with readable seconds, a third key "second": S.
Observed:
{"hour": 12, "minute": 29}
